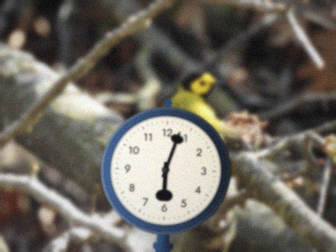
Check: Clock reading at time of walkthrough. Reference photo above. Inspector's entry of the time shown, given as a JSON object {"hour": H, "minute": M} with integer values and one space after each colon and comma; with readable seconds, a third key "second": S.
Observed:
{"hour": 6, "minute": 3}
